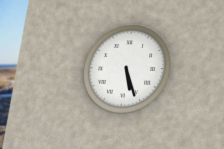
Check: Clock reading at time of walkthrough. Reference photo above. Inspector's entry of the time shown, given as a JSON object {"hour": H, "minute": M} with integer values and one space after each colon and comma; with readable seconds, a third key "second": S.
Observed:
{"hour": 5, "minute": 26}
